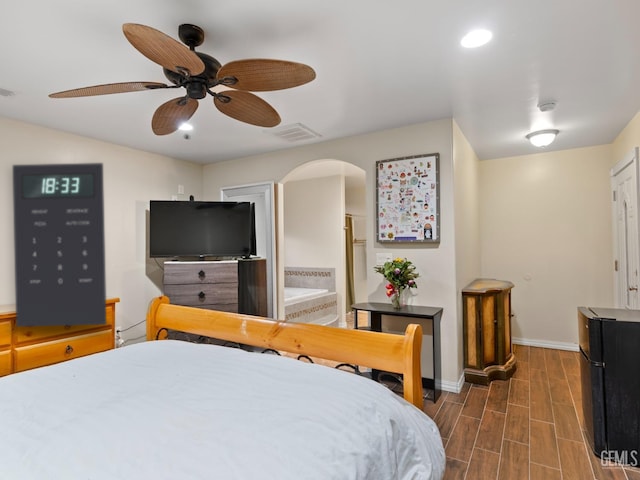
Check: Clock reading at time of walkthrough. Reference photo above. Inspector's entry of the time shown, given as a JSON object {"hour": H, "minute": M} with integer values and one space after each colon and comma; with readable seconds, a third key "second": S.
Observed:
{"hour": 18, "minute": 33}
